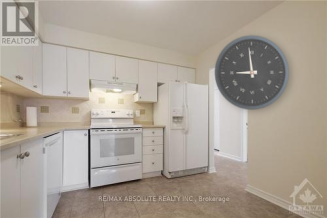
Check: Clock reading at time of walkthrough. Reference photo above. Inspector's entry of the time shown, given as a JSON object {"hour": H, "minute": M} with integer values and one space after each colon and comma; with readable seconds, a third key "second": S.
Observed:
{"hour": 8, "minute": 59}
